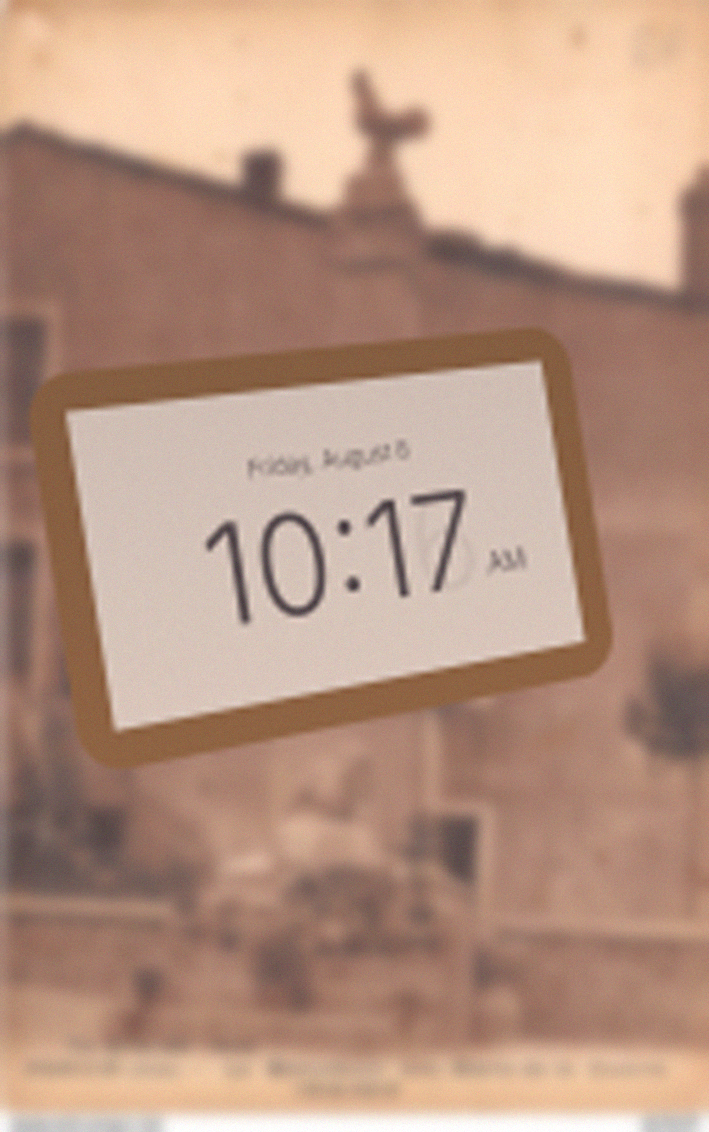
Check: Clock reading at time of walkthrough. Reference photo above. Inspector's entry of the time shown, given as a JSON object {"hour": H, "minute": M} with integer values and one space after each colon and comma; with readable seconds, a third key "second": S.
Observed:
{"hour": 10, "minute": 17}
